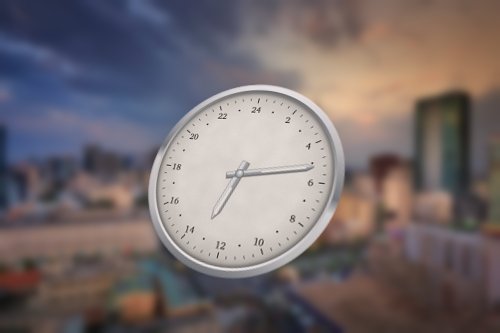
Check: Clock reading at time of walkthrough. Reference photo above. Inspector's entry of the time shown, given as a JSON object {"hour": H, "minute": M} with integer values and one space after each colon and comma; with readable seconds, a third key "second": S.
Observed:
{"hour": 13, "minute": 13}
